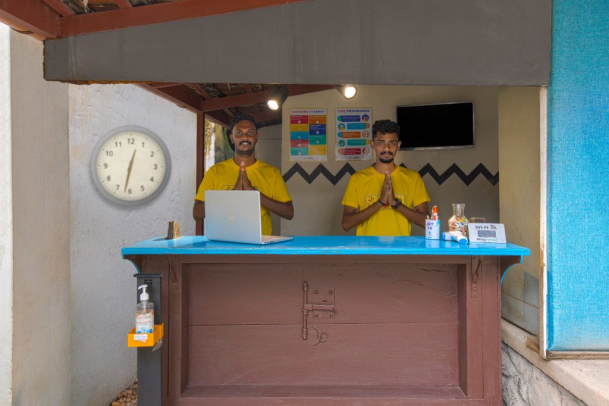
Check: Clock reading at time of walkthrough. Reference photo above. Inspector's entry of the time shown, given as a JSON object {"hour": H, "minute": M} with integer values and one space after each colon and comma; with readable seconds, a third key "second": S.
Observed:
{"hour": 12, "minute": 32}
